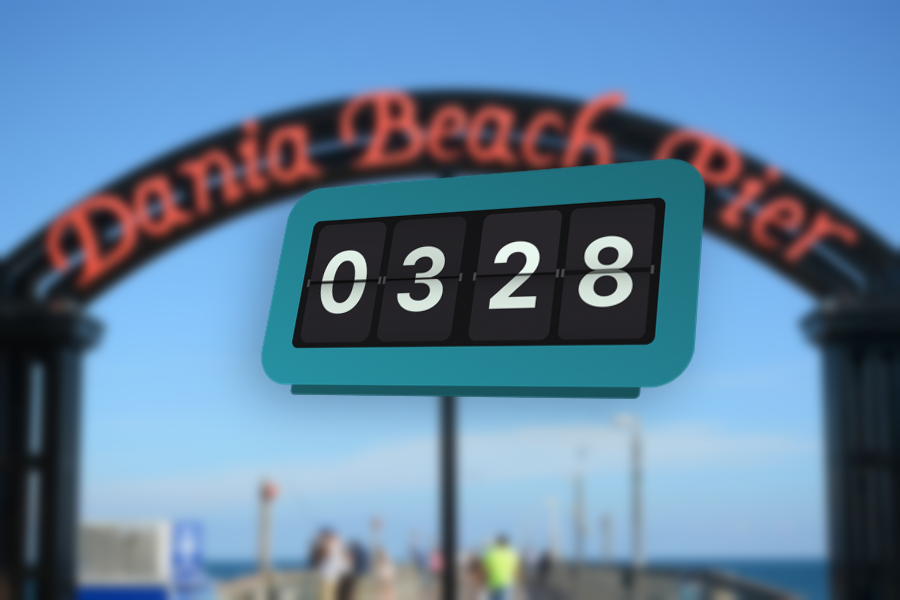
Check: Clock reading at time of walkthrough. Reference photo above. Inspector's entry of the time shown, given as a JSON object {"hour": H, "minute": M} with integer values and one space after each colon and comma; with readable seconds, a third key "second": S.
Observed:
{"hour": 3, "minute": 28}
